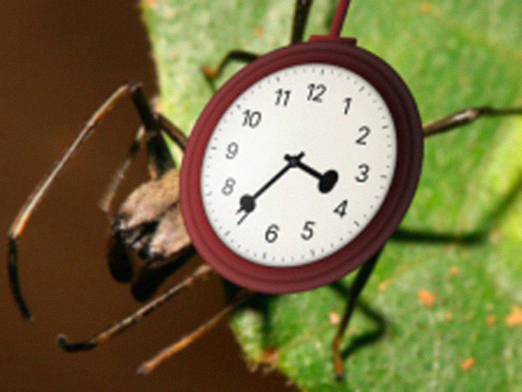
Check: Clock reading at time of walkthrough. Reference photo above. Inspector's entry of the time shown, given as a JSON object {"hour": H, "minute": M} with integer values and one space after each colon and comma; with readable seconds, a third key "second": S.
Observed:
{"hour": 3, "minute": 36}
